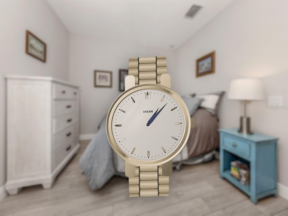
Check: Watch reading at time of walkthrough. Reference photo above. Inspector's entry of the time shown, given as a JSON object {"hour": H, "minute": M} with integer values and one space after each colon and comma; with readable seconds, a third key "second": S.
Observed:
{"hour": 1, "minute": 7}
